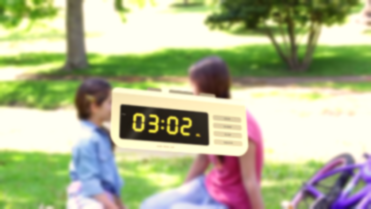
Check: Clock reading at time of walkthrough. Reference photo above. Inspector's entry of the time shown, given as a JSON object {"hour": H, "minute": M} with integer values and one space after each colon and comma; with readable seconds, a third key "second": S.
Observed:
{"hour": 3, "minute": 2}
